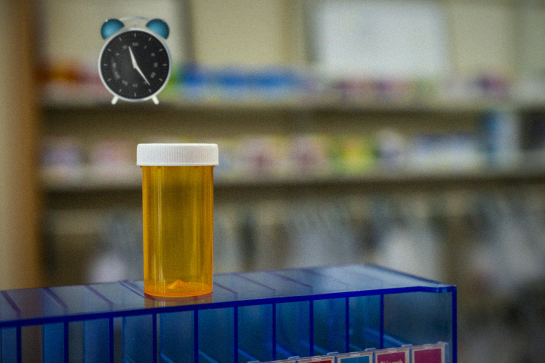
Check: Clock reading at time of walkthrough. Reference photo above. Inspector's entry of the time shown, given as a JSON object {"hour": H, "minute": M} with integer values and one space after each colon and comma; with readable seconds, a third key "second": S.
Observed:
{"hour": 11, "minute": 24}
